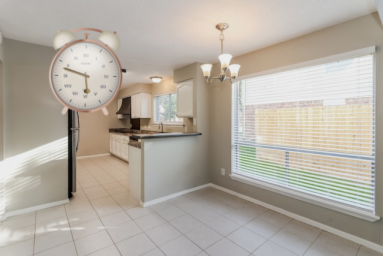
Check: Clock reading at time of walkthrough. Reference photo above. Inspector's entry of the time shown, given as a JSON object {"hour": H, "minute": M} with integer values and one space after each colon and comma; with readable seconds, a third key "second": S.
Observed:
{"hour": 5, "minute": 48}
